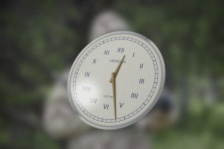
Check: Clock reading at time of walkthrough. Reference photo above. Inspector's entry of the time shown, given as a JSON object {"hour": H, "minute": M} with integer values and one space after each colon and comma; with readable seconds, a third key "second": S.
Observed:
{"hour": 12, "minute": 27}
